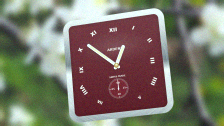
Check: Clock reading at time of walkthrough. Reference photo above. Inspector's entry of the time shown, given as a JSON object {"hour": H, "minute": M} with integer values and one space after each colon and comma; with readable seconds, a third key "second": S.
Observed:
{"hour": 12, "minute": 52}
